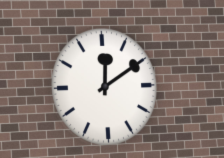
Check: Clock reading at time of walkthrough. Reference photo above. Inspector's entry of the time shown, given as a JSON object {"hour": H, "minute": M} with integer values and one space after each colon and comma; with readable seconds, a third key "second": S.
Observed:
{"hour": 12, "minute": 10}
